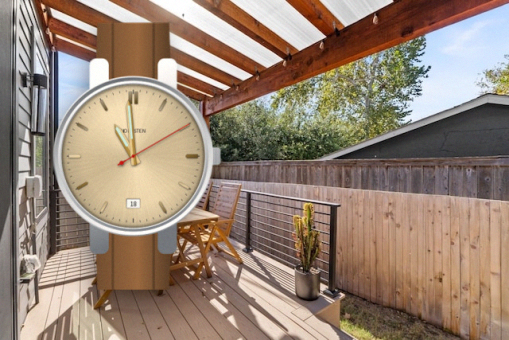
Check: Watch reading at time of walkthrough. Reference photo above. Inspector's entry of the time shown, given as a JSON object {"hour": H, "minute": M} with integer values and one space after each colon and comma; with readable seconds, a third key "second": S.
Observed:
{"hour": 10, "minute": 59, "second": 10}
